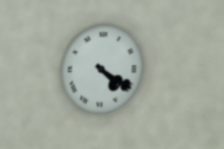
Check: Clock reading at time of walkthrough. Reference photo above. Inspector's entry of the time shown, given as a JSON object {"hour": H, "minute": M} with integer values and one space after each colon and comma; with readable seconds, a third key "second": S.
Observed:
{"hour": 4, "minute": 20}
